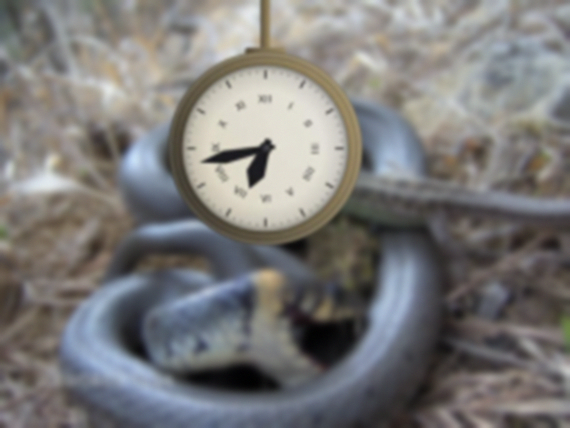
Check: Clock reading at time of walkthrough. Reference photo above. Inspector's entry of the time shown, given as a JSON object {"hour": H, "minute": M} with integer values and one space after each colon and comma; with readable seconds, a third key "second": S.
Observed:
{"hour": 6, "minute": 43}
